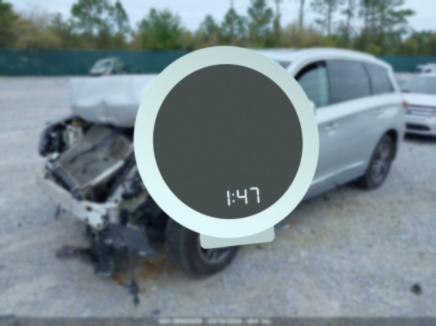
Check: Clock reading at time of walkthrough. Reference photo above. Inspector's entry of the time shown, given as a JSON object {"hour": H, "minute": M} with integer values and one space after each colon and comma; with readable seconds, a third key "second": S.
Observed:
{"hour": 1, "minute": 47}
